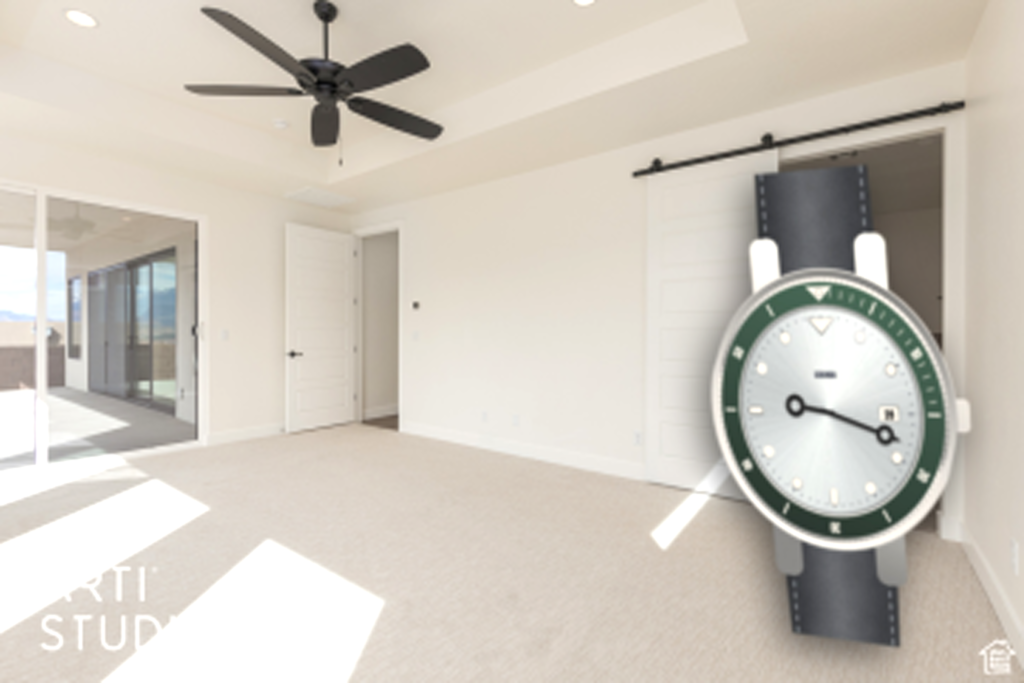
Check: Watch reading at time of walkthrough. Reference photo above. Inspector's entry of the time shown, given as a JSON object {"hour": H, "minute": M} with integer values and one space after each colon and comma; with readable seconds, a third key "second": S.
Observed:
{"hour": 9, "minute": 18}
